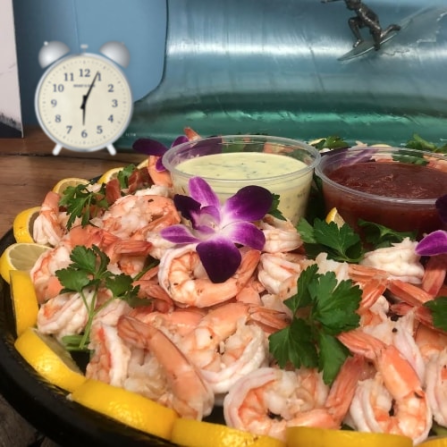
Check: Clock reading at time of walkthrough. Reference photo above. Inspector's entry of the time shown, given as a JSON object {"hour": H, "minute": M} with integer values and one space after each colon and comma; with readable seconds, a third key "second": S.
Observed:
{"hour": 6, "minute": 4}
